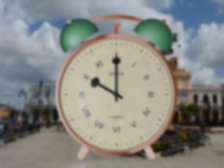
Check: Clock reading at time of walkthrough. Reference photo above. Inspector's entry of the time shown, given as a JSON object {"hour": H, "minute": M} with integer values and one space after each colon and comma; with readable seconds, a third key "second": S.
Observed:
{"hour": 10, "minute": 0}
